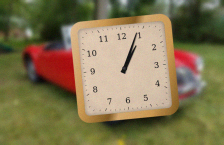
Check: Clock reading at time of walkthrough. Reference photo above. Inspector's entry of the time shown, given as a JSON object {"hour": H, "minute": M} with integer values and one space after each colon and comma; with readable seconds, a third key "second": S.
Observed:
{"hour": 1, "minute": 4}
